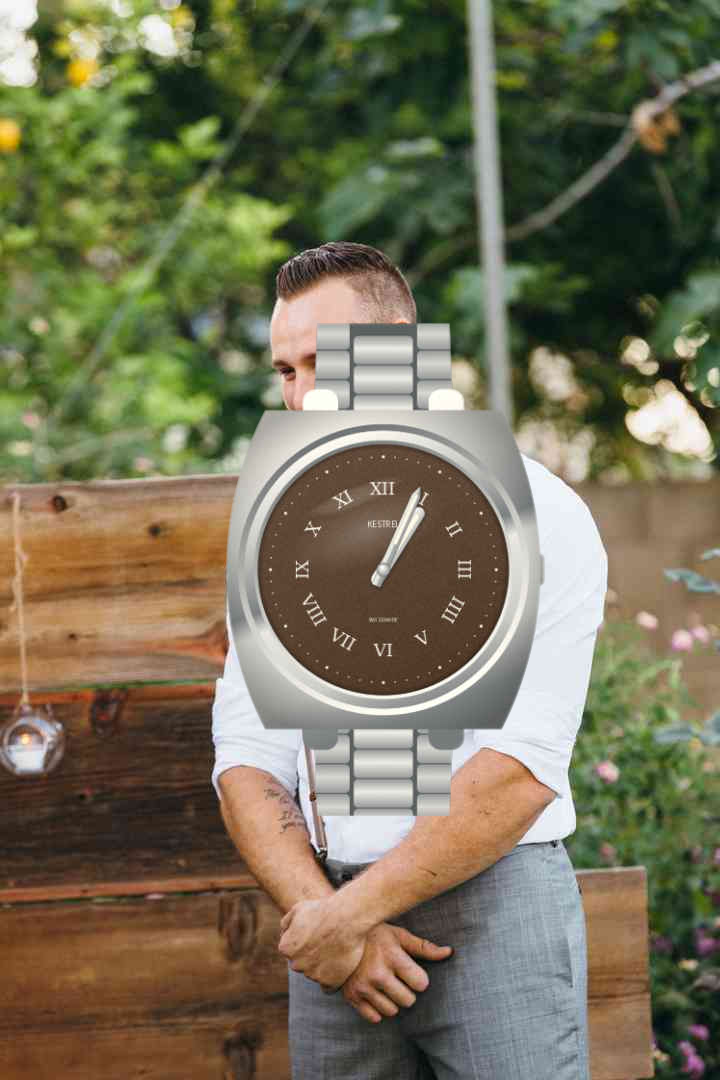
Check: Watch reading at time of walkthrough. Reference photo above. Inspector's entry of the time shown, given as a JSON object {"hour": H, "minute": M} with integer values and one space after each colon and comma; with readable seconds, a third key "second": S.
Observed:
{"hour": 1, "minute": 4}
